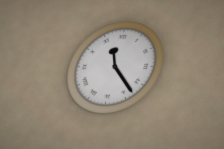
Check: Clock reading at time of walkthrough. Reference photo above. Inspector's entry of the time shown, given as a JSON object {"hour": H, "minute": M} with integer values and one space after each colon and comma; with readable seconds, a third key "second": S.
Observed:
{"hour": 11, "minute": 23}
